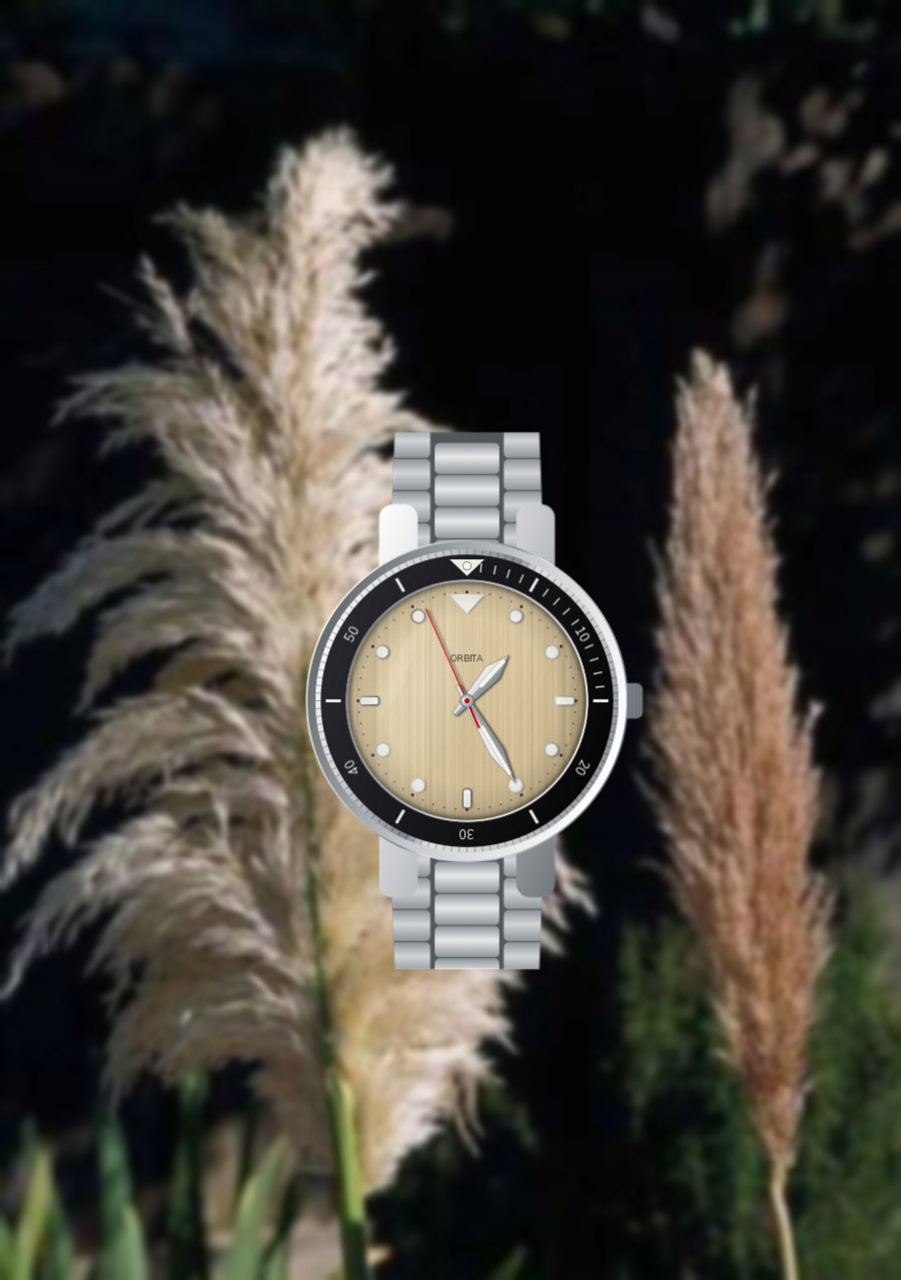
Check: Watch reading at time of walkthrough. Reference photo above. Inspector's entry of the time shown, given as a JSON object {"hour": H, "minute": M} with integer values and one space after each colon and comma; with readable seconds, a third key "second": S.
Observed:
{"hour": 1, "minute": 24, "second": 56}
